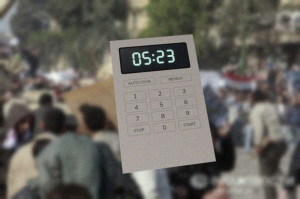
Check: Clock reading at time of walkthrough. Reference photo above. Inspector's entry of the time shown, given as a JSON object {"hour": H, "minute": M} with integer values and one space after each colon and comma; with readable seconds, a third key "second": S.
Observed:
{"hour": 5, "minute": 23}
